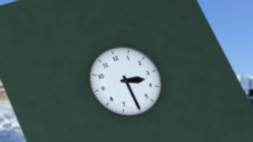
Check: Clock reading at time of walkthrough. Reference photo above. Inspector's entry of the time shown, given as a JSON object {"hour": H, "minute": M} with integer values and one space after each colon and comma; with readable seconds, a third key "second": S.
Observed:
{"hour": 3, "minute": 30}
